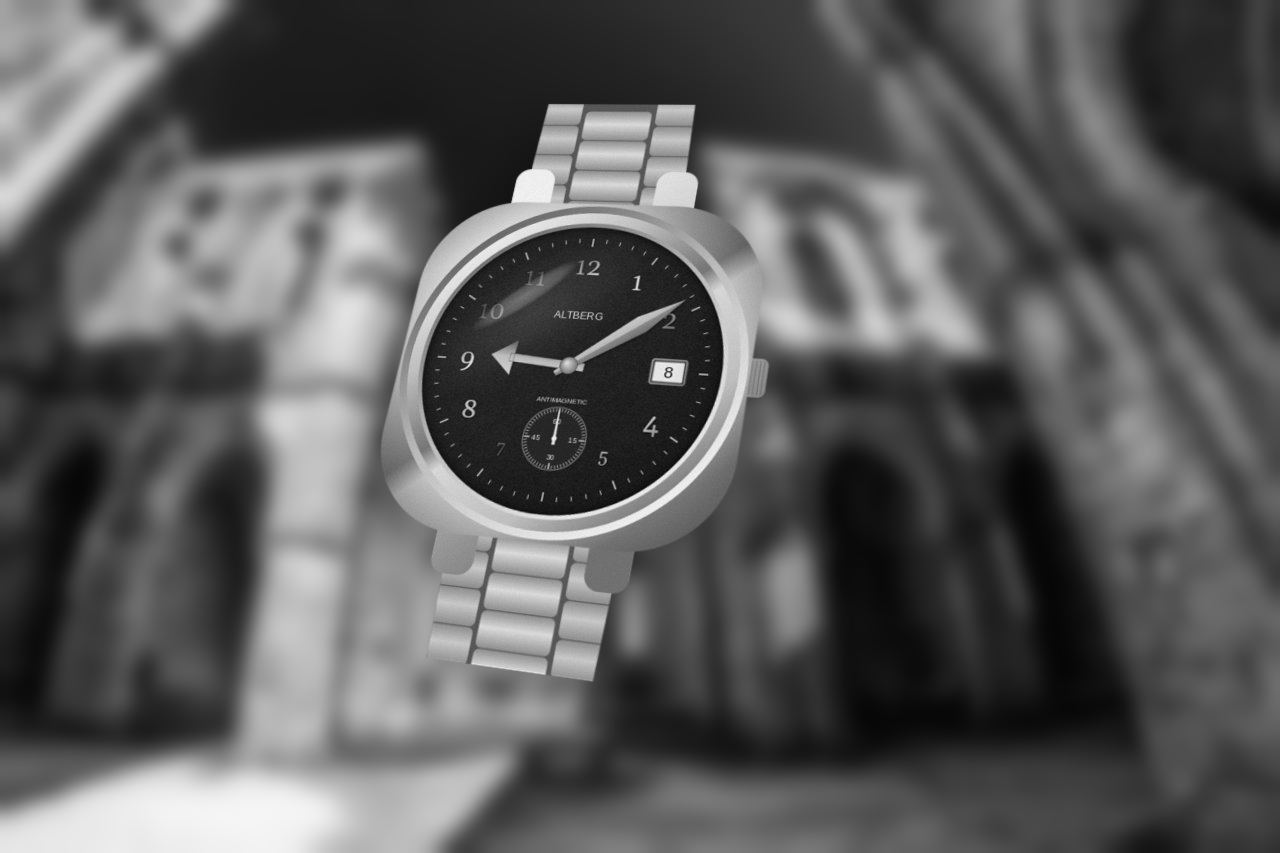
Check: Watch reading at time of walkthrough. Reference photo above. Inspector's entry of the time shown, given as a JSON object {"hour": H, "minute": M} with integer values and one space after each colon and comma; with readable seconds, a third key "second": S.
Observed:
{"hour": 9, "minute": 9}
